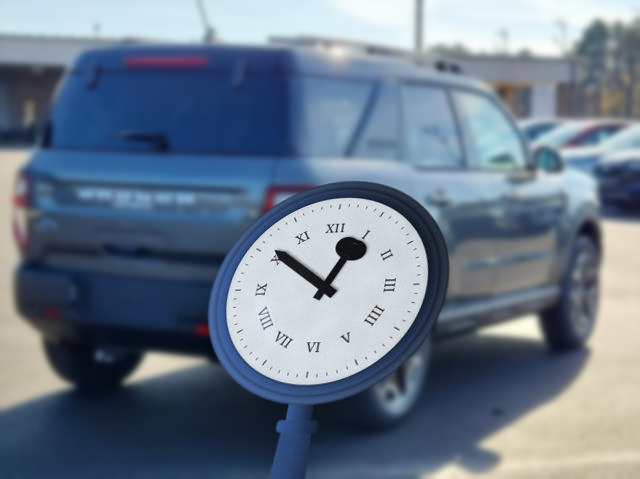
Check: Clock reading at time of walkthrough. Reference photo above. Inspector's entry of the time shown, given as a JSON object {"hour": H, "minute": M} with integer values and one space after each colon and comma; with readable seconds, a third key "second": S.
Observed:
{"hour": 12, "minute": 51}
